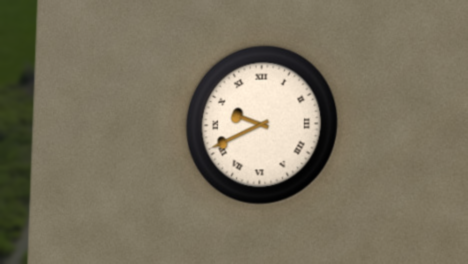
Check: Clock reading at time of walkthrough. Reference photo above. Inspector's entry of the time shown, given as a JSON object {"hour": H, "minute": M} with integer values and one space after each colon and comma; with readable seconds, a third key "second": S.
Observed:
{"hour": 9, "minute": 41}
